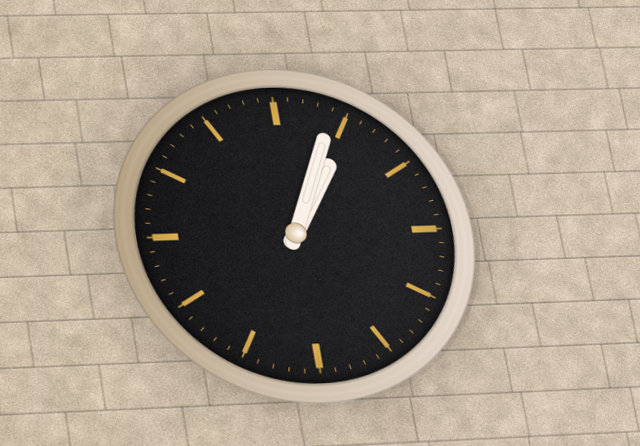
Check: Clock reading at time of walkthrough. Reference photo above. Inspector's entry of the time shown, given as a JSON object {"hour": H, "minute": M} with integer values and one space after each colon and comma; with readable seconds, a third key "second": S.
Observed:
{"hour": 1, "minute": 4}
